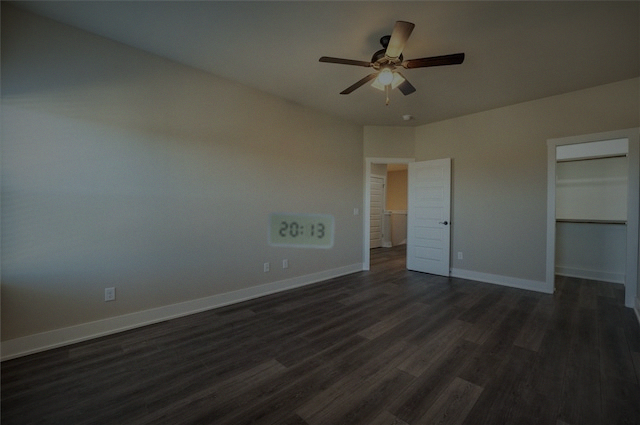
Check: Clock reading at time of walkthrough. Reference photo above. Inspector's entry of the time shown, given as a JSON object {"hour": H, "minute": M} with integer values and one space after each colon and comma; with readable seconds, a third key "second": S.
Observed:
{"hour": 20, "minute": 13}
